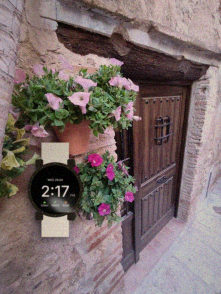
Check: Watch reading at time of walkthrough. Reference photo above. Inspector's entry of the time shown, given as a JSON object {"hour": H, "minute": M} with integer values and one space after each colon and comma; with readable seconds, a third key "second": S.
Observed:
{"hour": 2, "minute": 17}
